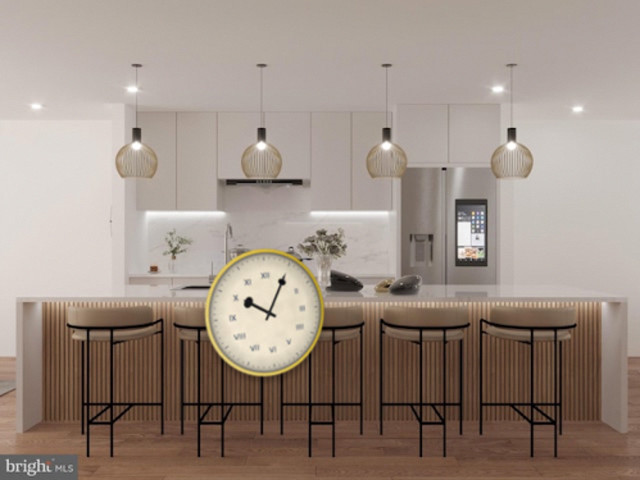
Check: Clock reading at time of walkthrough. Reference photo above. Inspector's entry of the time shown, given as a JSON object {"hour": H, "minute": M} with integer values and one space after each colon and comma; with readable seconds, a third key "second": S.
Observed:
{"hour": 10, "minute": 5}
